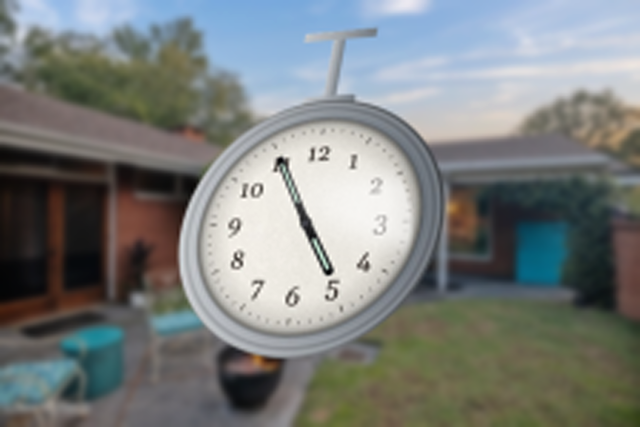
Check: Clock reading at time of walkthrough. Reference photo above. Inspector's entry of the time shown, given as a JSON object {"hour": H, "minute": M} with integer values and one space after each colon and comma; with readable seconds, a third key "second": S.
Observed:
{"hour": 4, "minute": 55}
